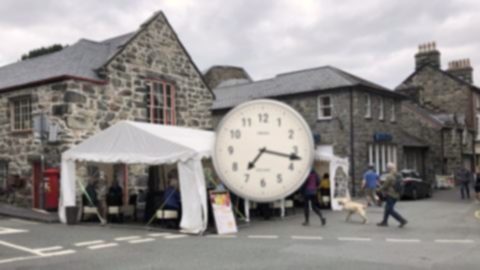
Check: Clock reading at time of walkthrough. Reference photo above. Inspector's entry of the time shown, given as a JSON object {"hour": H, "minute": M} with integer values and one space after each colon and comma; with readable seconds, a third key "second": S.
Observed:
{"hour": 7, "minute": 17}
